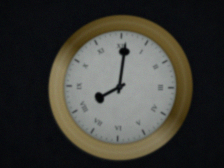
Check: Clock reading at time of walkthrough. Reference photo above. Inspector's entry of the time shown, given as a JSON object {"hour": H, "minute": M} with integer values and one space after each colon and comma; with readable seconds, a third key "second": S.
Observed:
{"hour": 8, "minute": 1}
